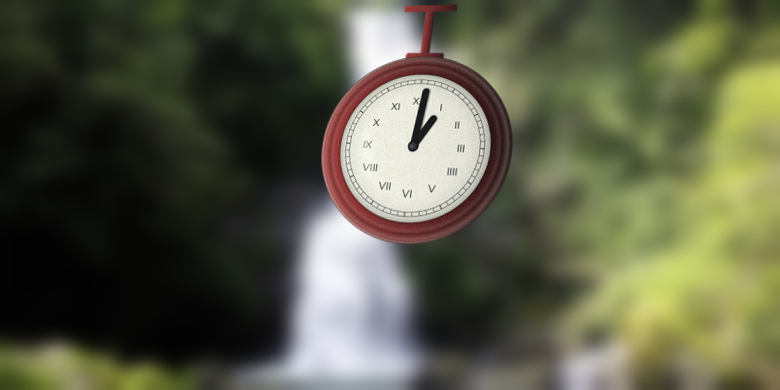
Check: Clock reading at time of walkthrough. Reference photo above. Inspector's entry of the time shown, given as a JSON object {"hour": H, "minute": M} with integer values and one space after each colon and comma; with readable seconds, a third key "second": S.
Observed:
{"hour": 1, "minute": 1}
